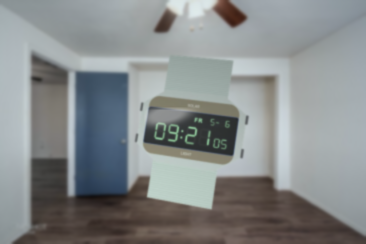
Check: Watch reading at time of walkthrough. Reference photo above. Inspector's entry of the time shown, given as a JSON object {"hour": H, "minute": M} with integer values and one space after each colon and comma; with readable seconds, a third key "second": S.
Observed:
{"hour": 9, "minute": 21}
